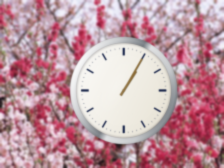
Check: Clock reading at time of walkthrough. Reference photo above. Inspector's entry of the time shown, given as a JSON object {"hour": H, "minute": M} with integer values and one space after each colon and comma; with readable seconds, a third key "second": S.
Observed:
{"hour": 1, "minute": 5}
